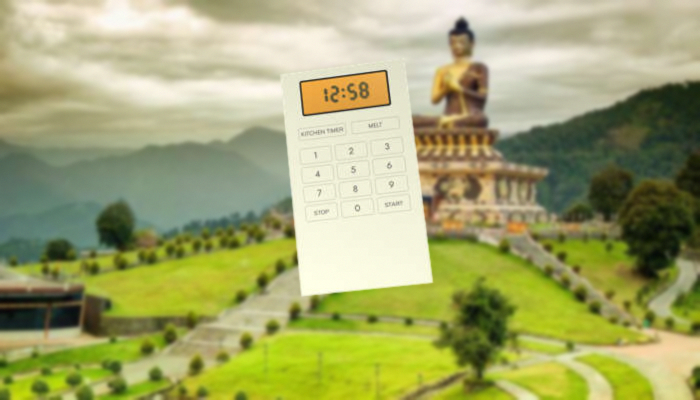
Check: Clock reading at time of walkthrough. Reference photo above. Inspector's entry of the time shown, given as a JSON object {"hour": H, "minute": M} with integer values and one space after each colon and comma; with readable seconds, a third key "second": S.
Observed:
{"hour": 12, "minute": 58}
